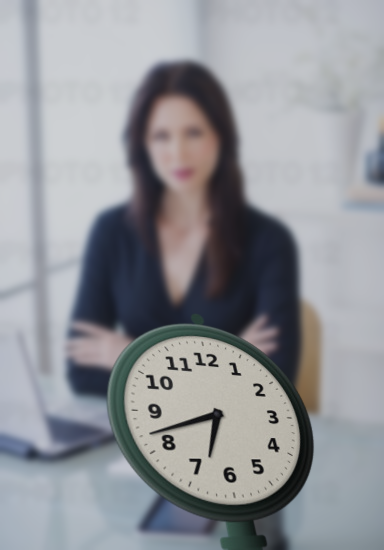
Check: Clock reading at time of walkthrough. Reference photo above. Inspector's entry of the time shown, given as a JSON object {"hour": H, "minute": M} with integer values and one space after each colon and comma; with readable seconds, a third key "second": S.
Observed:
{"hour": 6, "minute": 42}
